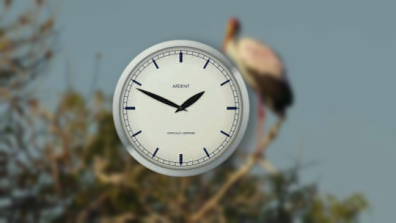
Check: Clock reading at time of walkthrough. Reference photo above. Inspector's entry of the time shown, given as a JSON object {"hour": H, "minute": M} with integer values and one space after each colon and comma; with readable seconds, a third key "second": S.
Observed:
{"hour": 1, "minute": 49}
